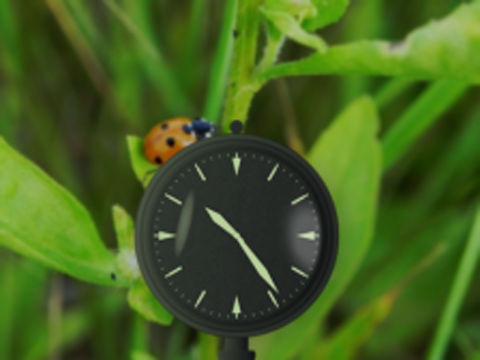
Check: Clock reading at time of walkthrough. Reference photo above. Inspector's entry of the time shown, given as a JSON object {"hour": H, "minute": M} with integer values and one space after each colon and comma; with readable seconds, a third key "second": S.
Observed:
{"hour": 10, "minute": 24}
